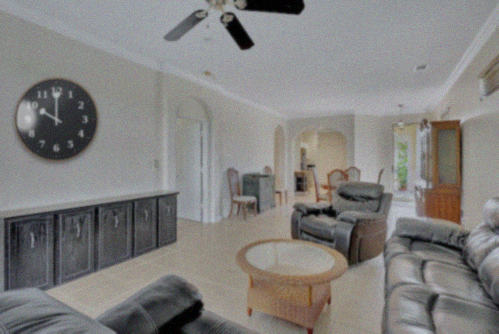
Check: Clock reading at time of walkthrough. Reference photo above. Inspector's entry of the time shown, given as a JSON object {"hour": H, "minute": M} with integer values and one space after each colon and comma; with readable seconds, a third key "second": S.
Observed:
{"hour": 10, "minute": 0}
